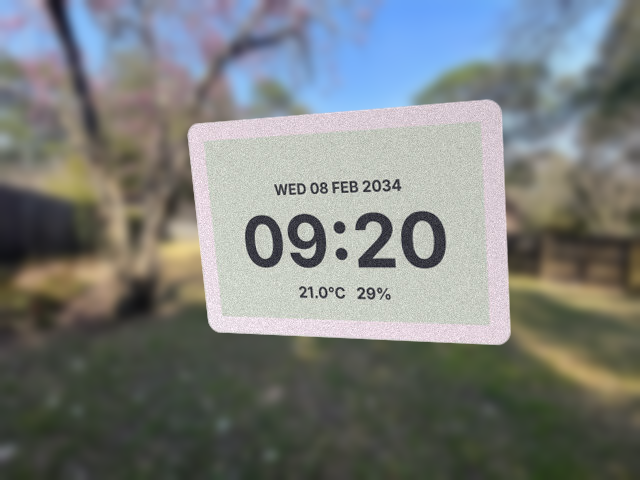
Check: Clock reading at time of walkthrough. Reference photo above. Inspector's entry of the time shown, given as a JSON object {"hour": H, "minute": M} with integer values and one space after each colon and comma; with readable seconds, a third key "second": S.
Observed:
{"hour": 9, "minute": 20}
